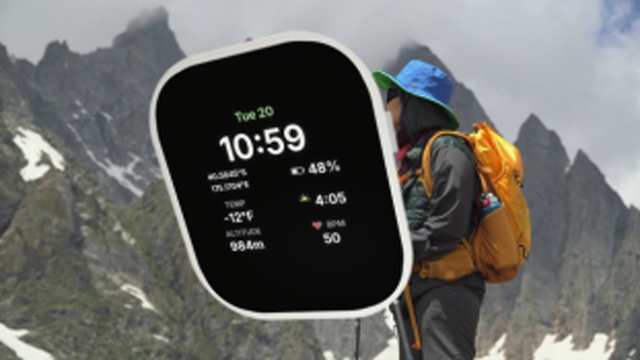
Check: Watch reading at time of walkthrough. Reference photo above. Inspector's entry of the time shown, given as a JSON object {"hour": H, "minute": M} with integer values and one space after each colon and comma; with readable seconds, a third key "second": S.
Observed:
{"hour": 10, "minute": 59}
